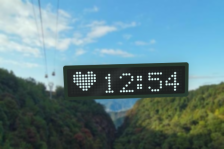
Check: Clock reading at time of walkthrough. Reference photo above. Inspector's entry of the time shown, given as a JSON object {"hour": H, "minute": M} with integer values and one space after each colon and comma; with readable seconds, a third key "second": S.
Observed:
{"hour": 12, "minute": 54}
